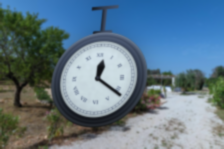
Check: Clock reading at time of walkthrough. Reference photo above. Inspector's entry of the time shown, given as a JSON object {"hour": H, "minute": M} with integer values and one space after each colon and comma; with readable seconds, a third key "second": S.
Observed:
{"hour": 12, "minute": 21}
